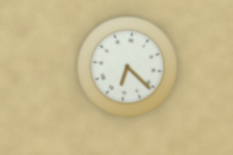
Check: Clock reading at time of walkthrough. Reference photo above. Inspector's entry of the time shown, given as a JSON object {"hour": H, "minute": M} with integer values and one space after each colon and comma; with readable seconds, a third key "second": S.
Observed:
{"hour": 6, "minute": 21}
